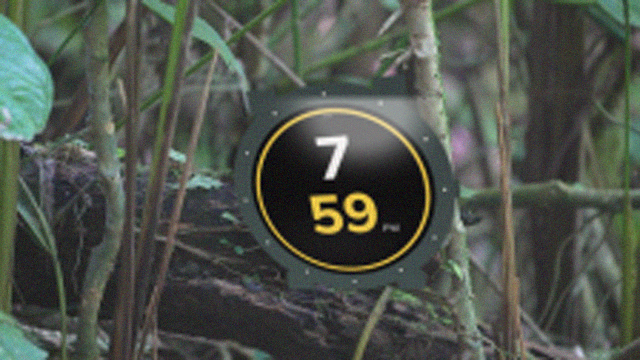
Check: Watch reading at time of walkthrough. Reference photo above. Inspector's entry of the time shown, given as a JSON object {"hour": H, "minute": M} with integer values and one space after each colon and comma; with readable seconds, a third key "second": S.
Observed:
{"hour": 7, "minute": 59}
